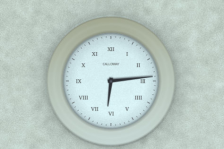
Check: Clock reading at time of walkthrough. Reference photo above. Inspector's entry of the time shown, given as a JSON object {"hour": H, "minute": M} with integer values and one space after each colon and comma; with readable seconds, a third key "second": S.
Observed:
{"hour": 6, "minute": 14}
